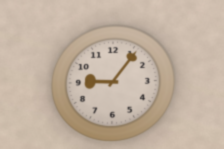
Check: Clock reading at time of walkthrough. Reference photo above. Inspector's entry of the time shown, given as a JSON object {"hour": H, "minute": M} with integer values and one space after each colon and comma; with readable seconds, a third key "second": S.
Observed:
{"hour": 9, "minute": 6}
